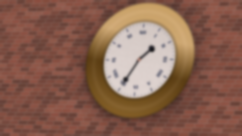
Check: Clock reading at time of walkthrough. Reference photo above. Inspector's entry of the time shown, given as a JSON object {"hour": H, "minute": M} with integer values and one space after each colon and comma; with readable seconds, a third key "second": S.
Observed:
{"hour": 1, "minute": 35}
